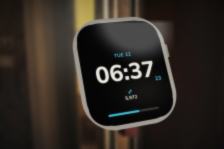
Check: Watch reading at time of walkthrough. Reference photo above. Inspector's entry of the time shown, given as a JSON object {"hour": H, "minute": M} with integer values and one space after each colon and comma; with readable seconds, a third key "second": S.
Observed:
{"hour": 6, "minute": 37}
